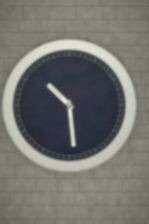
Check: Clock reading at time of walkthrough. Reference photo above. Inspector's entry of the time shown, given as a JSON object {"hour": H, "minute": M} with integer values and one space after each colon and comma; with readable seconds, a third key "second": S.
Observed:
{"hour": 10, "minute": 29}
